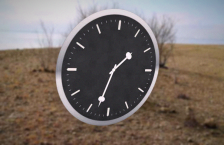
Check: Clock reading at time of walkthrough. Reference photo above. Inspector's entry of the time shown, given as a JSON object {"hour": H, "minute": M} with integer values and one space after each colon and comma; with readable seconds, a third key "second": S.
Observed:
{"hour": 1, "minute": 33}
